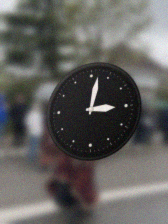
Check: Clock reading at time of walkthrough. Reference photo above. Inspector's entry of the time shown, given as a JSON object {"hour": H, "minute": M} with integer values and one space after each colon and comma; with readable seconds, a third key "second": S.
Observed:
{"hour": 3, "minute": 2}
